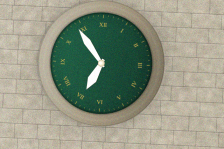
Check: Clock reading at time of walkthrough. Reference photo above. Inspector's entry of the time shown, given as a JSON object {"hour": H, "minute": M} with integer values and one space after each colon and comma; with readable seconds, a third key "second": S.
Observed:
{"hour": 6, "minute": 54}
